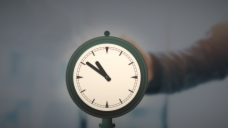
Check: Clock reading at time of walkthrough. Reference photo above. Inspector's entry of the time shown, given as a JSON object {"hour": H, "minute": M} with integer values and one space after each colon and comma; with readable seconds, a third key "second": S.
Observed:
{"hour": 10, "minute": 51}
